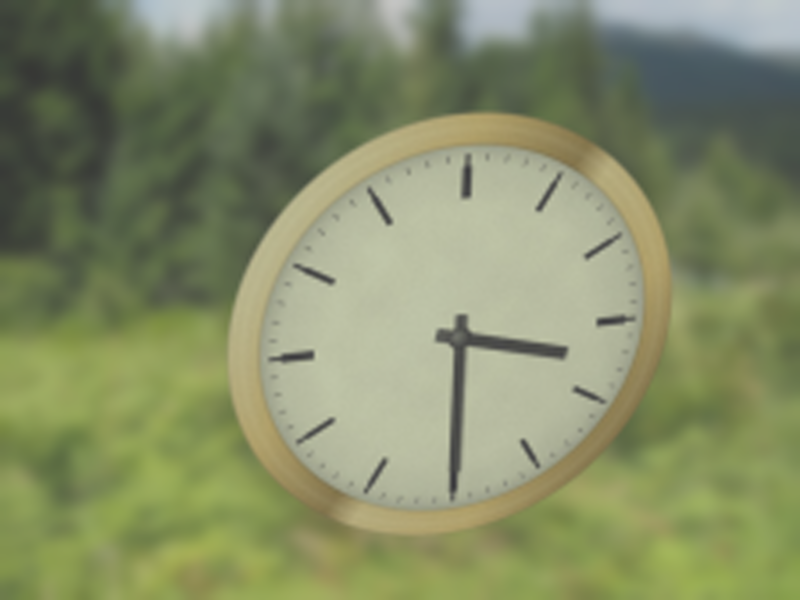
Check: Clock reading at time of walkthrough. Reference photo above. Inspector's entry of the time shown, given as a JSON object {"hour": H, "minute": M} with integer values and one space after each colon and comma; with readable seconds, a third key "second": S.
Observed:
{"hour": 3, "minute": 30}
